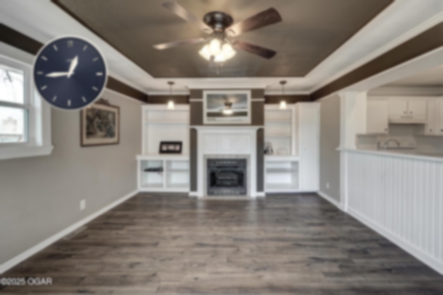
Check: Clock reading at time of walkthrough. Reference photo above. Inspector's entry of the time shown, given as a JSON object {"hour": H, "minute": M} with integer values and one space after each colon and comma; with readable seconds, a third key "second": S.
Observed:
{"hour": 12, "minute": 44}
